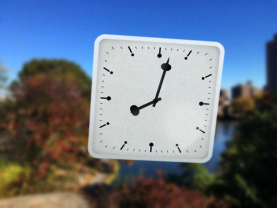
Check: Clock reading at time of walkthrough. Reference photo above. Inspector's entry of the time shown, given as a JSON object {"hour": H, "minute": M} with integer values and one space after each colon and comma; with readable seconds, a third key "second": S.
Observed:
{"hour": 8, "minute": 2}
